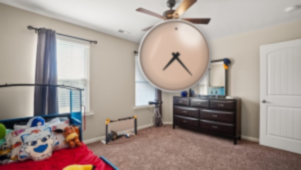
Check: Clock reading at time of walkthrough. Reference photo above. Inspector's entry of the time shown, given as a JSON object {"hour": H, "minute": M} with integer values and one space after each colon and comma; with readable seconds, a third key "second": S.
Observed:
{"hour": 7, "minute": 23}
